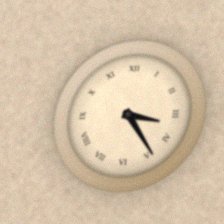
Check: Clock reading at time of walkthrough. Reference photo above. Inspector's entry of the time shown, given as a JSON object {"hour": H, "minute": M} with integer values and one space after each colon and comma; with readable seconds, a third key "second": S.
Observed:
{"hour": 3, "minute": 24}
